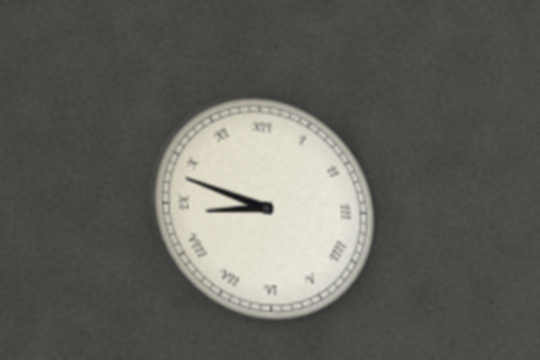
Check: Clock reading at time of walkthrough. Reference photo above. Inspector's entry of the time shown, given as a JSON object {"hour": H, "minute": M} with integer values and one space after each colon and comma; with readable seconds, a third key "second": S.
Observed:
{"hour": 8, "minute": 48}
